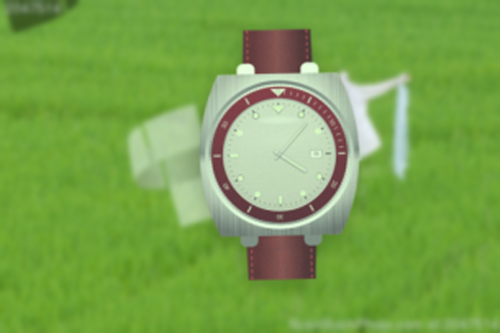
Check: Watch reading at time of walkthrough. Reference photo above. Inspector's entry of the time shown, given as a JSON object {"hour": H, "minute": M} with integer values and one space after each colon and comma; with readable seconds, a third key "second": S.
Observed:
{"hour": 4, "minute": 7}
